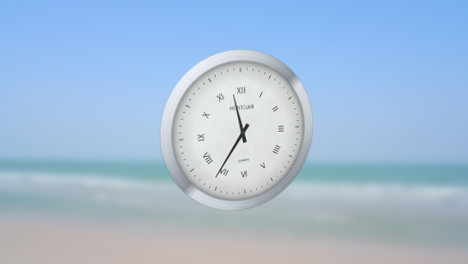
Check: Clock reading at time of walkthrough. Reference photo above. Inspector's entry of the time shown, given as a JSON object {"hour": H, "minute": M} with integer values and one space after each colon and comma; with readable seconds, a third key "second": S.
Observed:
{"hour": 11, "minute": 36}
